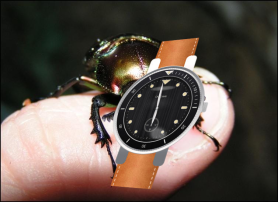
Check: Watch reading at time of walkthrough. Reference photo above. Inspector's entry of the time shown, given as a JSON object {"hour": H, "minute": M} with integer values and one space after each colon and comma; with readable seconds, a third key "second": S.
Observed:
{"hour": 5, "minute": 59}
